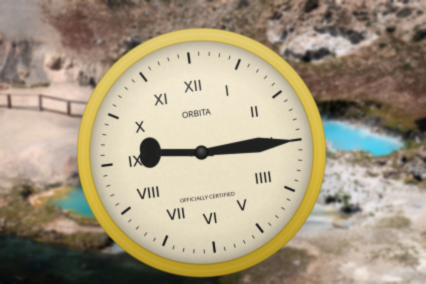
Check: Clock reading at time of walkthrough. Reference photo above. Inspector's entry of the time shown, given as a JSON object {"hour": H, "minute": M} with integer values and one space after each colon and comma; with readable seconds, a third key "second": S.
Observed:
{"hour": 9, "minute": 15}
